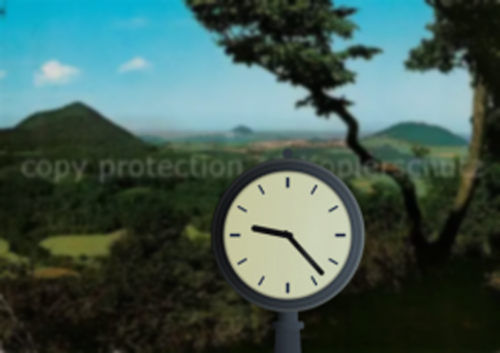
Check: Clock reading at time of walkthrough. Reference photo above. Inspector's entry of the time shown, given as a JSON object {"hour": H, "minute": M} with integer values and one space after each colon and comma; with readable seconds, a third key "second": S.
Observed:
{"hour": 9, "minute": 23}
